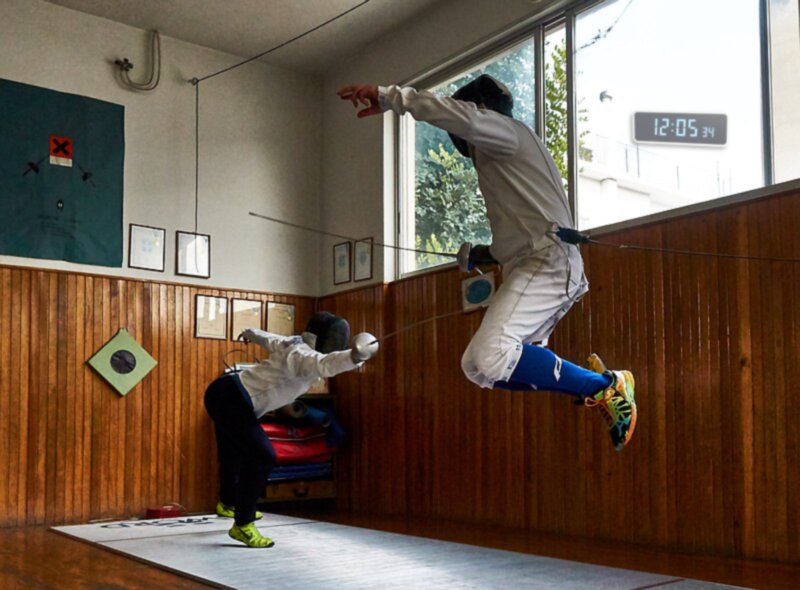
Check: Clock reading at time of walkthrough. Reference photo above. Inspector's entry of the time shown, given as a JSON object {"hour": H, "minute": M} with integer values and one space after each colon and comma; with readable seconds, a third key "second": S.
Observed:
{"hour": 12, "minute": 5}
